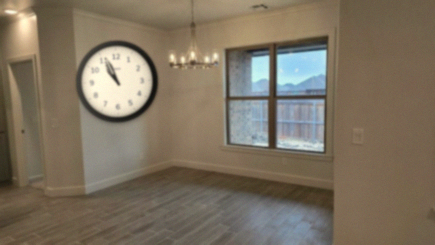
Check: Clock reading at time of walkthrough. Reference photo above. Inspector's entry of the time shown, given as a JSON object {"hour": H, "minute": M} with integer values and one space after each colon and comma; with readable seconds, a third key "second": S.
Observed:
{"hour": 10, "minute": 56}
